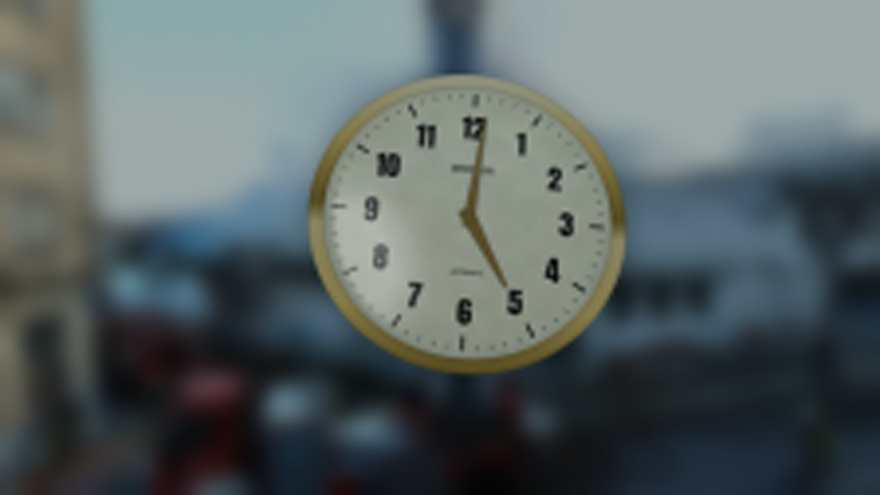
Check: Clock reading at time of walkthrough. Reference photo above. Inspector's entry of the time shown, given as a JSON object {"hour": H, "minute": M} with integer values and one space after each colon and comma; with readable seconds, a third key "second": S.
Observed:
{"hour": 5, "minute": 1}
